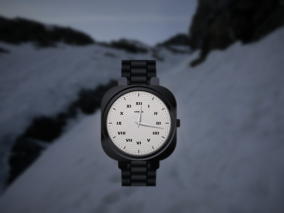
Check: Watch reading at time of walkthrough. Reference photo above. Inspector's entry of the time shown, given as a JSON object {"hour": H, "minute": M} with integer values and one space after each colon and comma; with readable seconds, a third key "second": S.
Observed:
{"hour": 12, "minute": 17}
